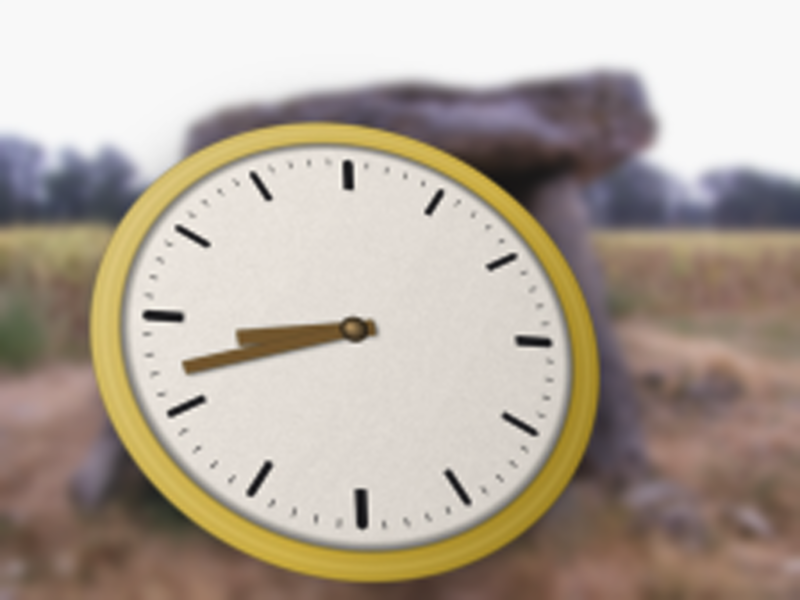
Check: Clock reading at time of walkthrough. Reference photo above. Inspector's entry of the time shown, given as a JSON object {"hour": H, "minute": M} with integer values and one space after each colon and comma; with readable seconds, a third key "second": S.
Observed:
{"hour": 8, "minute": 42}
